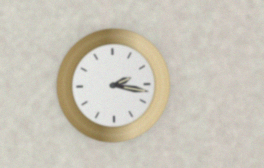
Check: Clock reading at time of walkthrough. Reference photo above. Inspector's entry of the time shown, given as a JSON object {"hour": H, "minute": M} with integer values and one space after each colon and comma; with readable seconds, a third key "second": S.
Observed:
{"hour": 2, "minute": 17}
